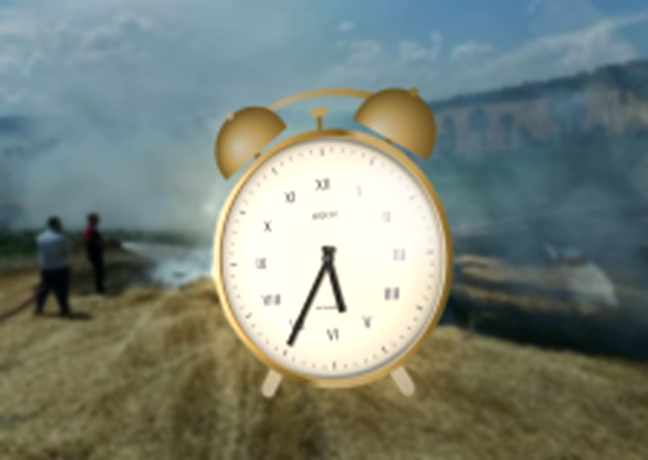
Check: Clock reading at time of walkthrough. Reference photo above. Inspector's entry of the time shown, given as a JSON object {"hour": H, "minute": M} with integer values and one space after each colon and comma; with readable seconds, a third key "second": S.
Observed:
{"hour": 5, "minute": 35}
